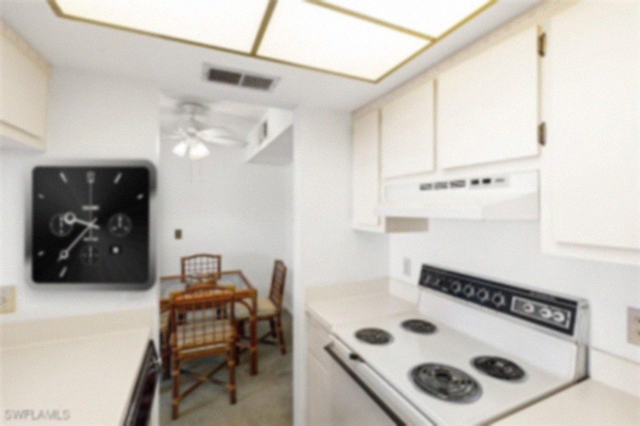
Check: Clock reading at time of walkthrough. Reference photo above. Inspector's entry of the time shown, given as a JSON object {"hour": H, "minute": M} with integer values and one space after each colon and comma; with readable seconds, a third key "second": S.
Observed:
{"hour": 9, "minute": 37}
